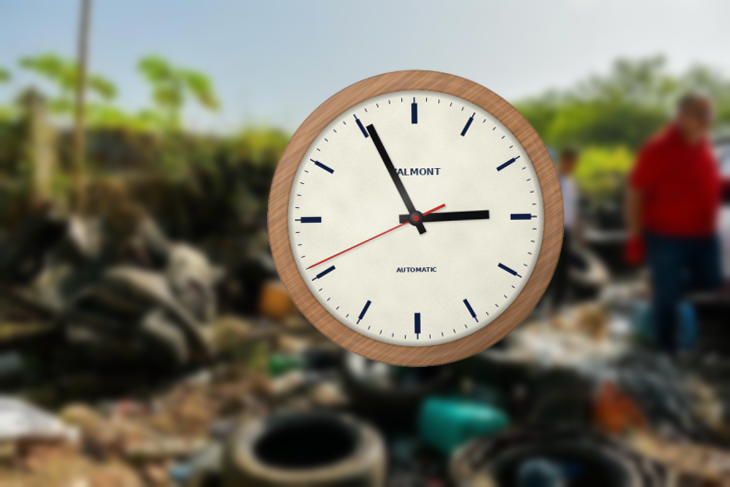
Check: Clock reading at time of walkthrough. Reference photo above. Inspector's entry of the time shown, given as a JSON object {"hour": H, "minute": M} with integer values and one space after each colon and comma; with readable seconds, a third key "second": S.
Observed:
{"hour": 2, "minute": 55, "second": 41}
